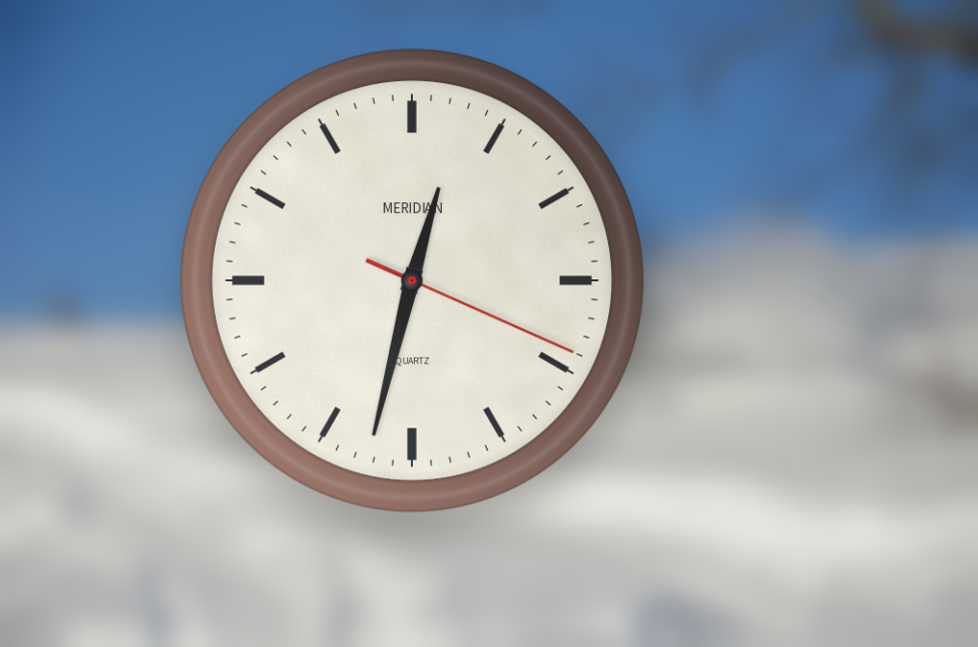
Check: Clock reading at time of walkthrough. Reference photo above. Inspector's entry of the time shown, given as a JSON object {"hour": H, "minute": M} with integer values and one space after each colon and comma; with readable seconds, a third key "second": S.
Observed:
{"hour": 12, "minute": 32, "second": 19}
